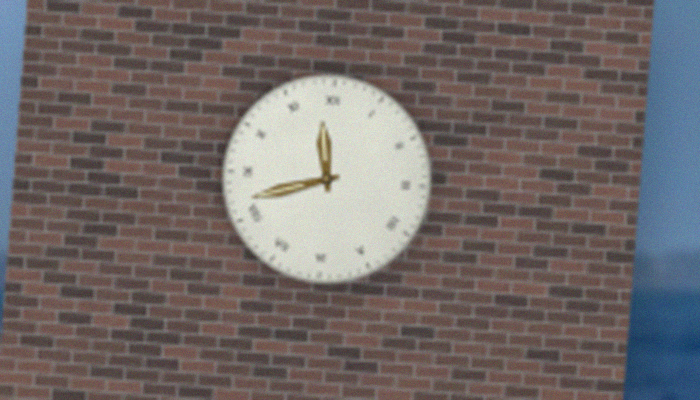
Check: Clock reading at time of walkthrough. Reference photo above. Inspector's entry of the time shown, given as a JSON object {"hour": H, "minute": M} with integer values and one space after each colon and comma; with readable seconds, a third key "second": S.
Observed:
{"hour": 11, "minute": 42}
